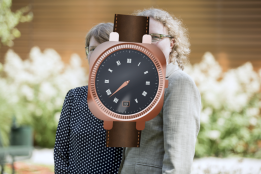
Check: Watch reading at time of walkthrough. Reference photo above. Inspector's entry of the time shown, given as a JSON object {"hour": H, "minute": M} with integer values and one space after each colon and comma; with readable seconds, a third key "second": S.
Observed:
{"hour": 7, "minute": 38}
